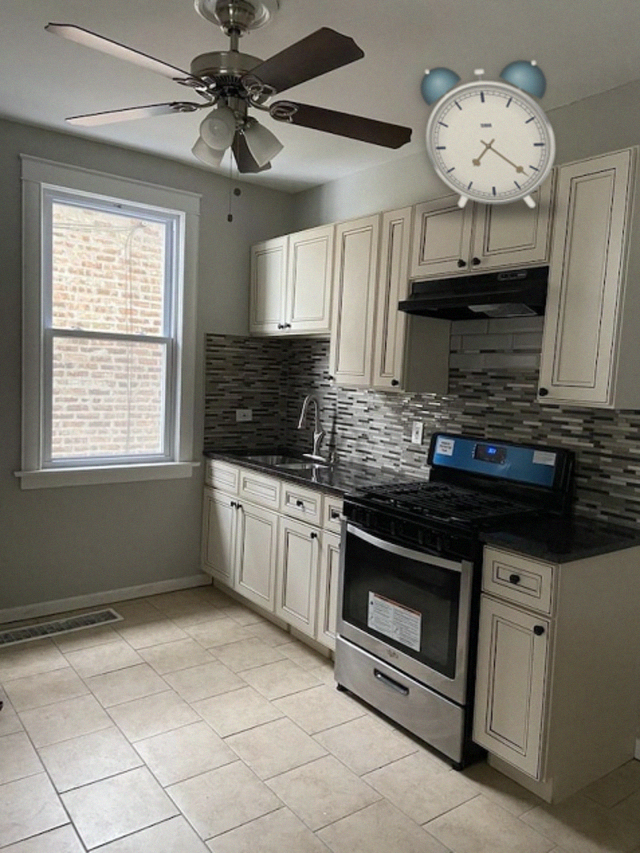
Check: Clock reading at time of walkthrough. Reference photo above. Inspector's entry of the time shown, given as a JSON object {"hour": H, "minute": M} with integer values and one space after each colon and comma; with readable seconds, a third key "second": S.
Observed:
{"hour": 7, "minute": 22}
